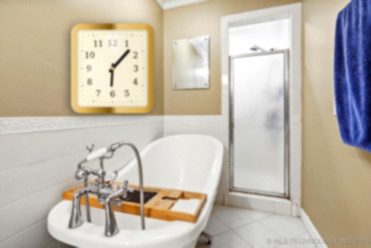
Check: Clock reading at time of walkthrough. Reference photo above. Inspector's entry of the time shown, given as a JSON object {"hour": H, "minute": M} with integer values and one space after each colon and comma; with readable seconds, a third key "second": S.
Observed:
{"hour": 6, "minute": 7}
